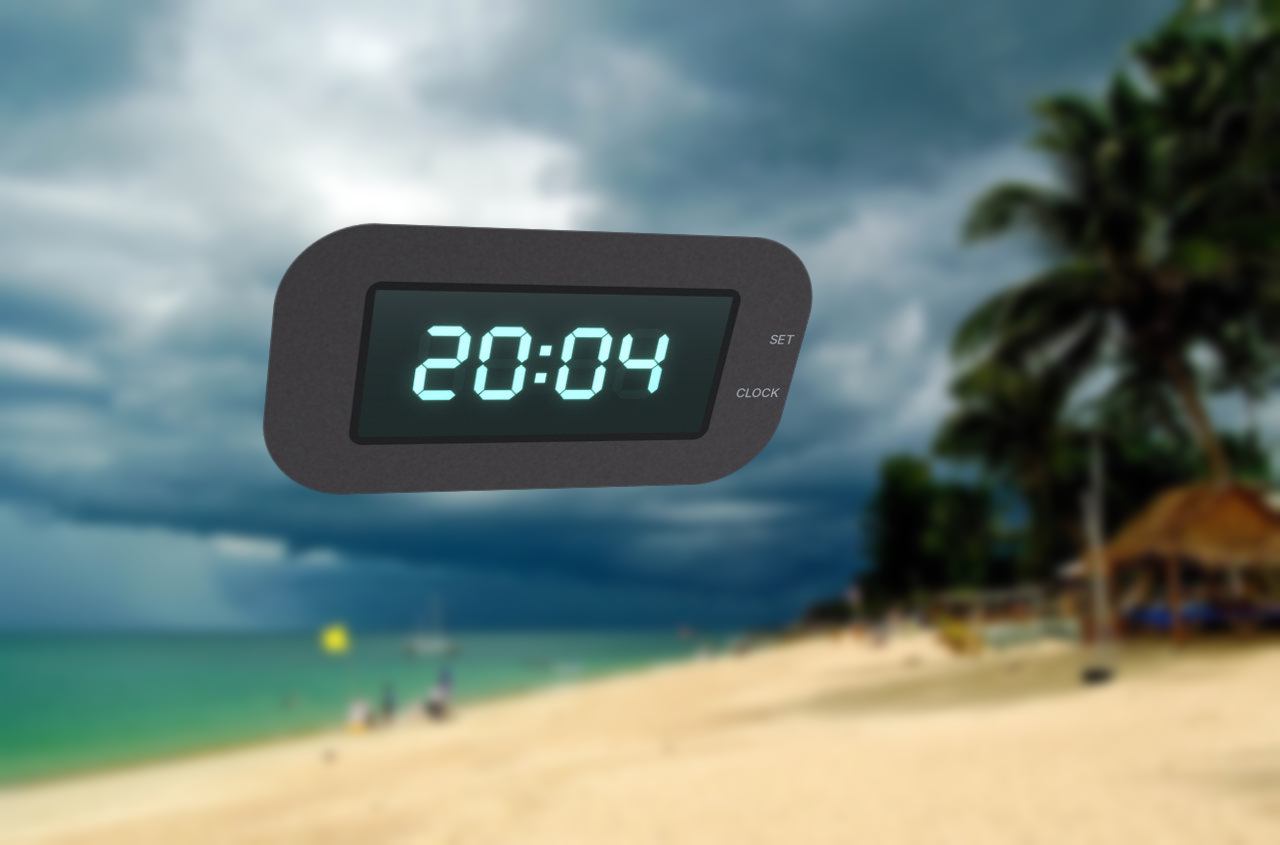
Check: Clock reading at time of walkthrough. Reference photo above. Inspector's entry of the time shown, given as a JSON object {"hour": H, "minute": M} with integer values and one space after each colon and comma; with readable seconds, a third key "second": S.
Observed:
{"hour": 20, "minute": 4}
